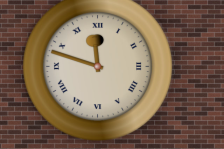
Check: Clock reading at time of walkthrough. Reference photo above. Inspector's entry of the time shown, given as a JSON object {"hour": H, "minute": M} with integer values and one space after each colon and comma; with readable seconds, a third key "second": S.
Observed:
{"hour": 11, "minute": 48}
